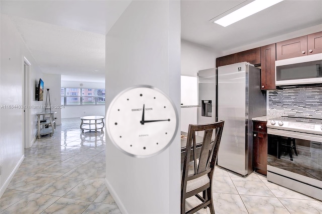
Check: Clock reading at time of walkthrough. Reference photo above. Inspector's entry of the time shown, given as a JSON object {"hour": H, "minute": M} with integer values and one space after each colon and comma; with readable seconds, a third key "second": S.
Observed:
{"hour": 12, "minute": 15}
